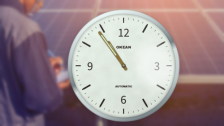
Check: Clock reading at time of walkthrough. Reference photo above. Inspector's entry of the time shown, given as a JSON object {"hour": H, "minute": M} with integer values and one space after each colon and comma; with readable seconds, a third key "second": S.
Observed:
{"hour": 10, "minute": 54}
